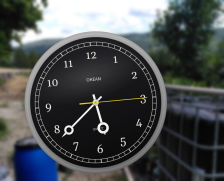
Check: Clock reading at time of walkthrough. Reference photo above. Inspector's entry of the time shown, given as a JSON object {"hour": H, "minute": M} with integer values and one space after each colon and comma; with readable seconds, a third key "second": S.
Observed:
{"hour": 5, "minute": 38, "second": 15}
